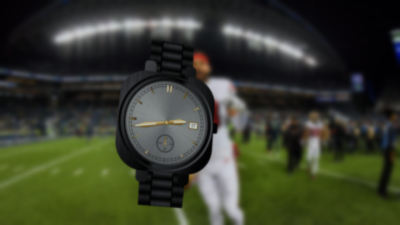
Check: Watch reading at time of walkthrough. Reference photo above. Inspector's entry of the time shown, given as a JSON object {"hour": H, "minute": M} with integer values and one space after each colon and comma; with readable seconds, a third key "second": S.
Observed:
{"hour": 2, "minute": 43}
